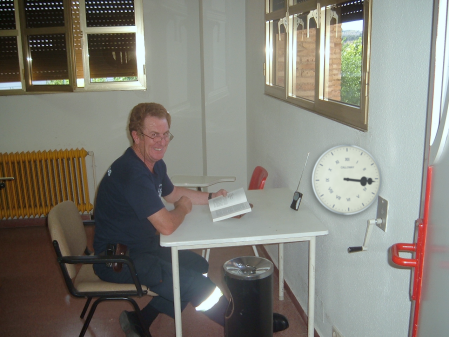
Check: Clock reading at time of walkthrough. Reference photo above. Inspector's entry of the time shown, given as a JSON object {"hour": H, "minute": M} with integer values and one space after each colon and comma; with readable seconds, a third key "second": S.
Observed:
{"hour": 3, "minute": 16}
